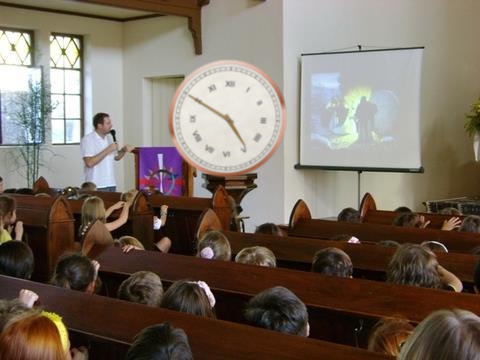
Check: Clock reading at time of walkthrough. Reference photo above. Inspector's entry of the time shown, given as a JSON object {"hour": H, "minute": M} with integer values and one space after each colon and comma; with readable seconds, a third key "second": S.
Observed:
{"hour": 4, "minute": 50}
